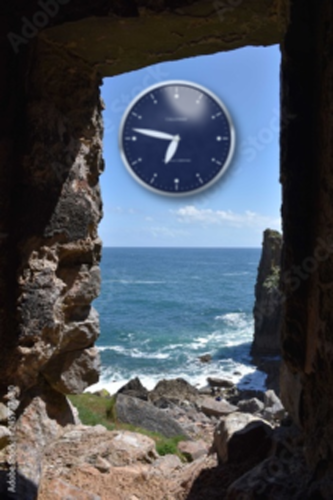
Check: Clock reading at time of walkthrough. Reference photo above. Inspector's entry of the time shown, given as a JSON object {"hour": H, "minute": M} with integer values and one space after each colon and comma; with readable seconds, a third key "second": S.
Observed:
{"hour": 6, "minute": 47}
